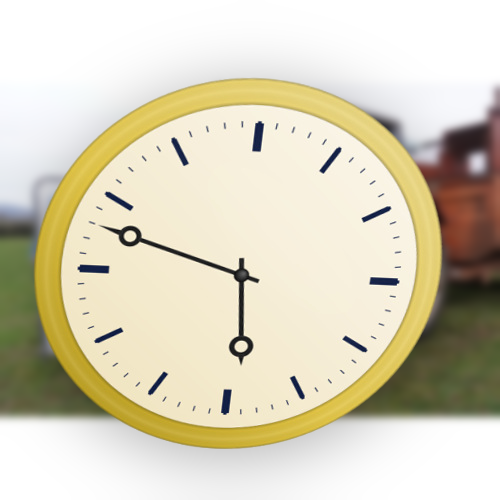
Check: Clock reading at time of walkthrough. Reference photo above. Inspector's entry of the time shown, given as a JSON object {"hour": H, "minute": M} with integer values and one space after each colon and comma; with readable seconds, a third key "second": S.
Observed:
{"hour": 5, "minute": 48}
